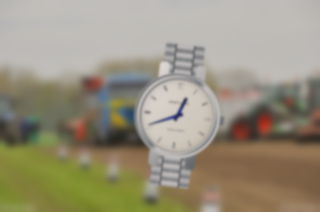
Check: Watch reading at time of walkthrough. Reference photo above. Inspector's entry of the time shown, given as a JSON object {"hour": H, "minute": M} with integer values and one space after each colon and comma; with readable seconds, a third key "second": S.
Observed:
{"hour": 12, "minute": 41}
